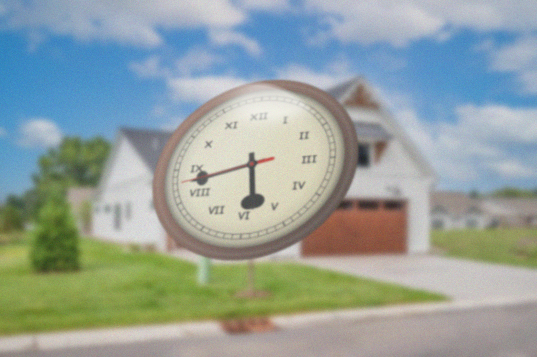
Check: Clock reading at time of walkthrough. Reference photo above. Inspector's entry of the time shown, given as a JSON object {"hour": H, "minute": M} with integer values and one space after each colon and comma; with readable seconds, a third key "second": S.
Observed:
{"hour": 5, "minute": 42, "second": 43}
